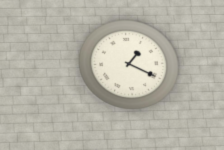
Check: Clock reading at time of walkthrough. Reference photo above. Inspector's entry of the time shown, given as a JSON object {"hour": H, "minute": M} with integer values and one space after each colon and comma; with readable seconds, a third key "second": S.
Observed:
{"hour": 1, "minute": 20}
